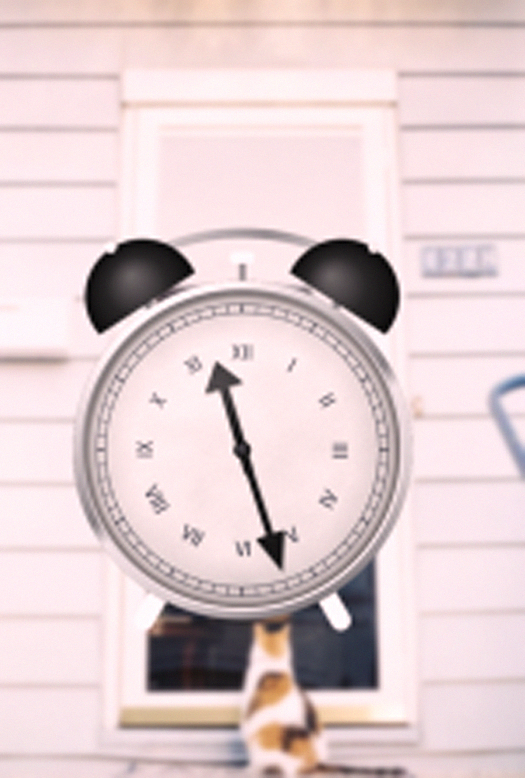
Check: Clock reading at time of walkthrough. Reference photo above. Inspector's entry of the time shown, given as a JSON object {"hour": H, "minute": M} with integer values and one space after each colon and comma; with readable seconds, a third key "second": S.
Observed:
{"hour": 11, "minute": 27}
